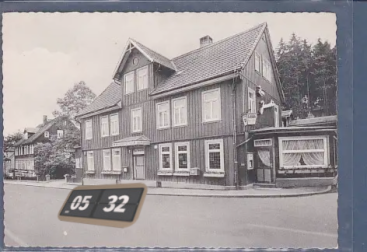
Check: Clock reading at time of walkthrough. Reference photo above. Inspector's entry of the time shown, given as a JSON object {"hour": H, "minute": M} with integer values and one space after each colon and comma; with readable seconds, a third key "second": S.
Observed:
{"hour": 5, "minute": 32}
